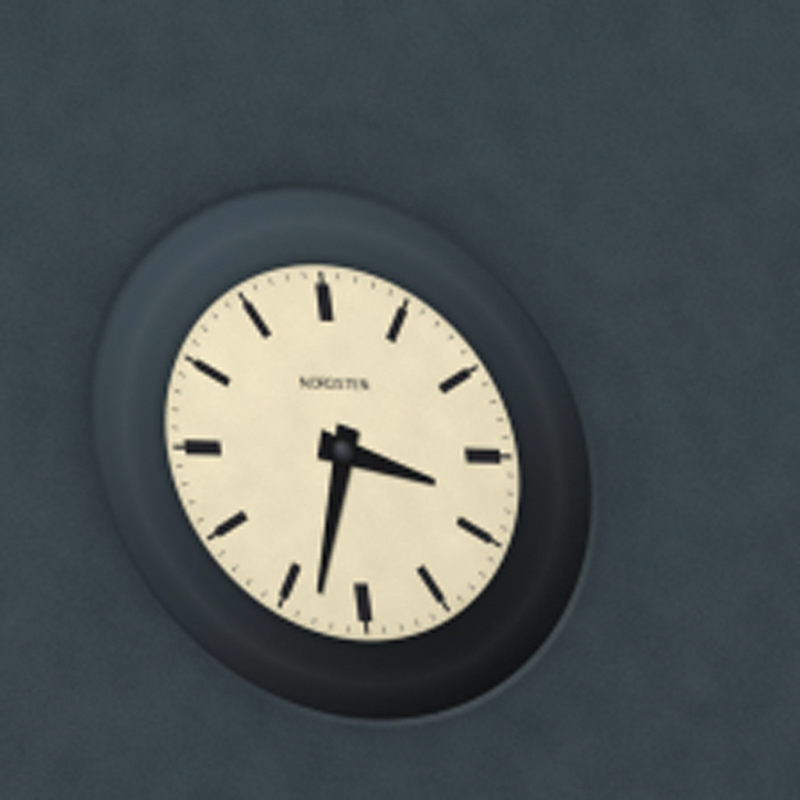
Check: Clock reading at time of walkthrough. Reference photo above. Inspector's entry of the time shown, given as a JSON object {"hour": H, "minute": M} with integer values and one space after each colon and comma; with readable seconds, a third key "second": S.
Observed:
{"hour": 3, "minute": 33}
